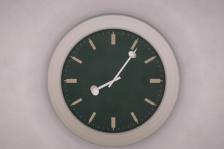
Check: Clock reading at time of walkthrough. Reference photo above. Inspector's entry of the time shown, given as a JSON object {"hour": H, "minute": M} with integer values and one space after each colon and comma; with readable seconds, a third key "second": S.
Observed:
{"hour": 8, "minute": 6}
